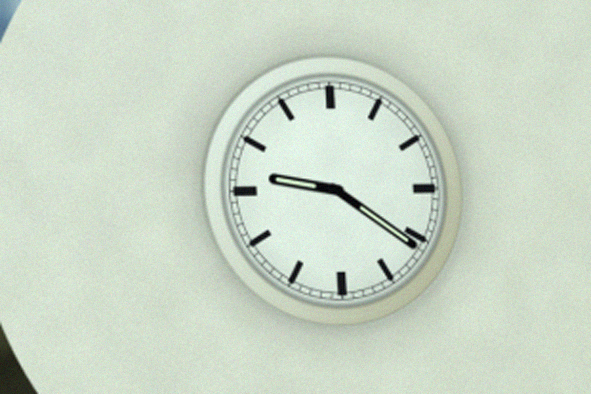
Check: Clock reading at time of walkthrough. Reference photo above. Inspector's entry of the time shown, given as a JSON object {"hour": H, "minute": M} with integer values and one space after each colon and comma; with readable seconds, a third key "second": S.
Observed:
{"hour": 9, "minute": 21}
